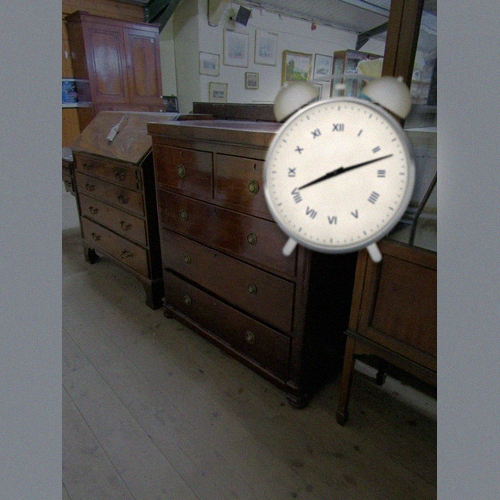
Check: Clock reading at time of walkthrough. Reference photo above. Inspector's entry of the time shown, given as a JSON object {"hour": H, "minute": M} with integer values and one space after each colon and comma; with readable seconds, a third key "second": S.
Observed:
{"hour": 8, "minute": 12}
